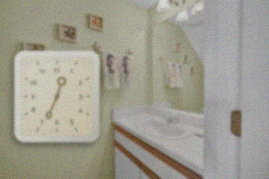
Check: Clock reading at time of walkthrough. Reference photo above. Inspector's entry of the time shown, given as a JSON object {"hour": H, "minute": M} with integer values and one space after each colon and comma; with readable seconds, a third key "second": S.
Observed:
{"hour": 12, "minute": 34}
